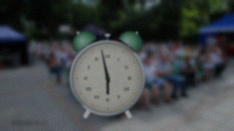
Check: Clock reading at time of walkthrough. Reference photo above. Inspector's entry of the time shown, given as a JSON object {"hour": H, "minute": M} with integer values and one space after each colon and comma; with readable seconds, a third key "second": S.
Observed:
{"hour": 5, "minute": 58}
